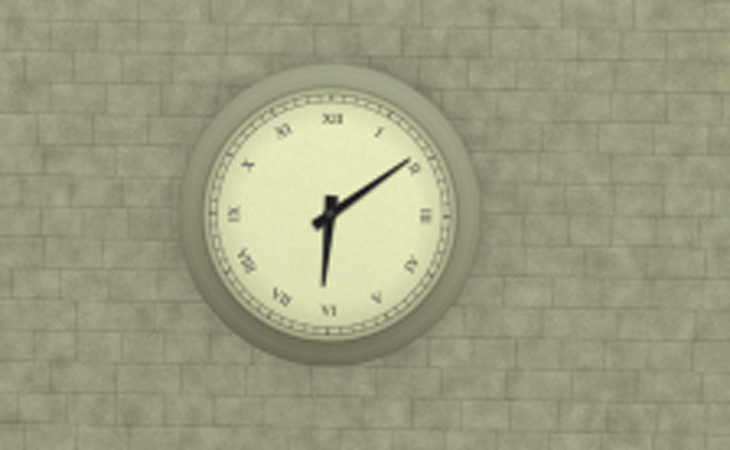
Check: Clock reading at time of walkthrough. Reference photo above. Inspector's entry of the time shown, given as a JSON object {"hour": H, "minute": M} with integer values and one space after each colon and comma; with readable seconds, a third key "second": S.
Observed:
{"hour": 6, "minute": 9}
